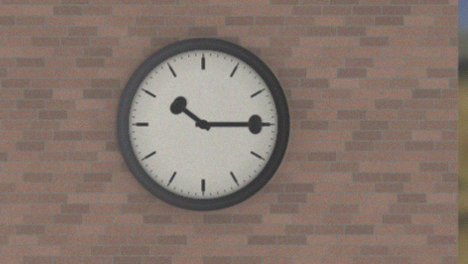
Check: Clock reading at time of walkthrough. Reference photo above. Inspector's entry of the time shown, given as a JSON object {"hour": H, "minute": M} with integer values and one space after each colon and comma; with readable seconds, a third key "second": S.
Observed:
{"hour": 10, "minute": 15}
